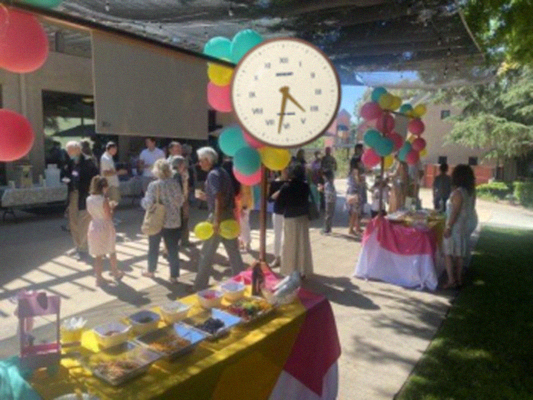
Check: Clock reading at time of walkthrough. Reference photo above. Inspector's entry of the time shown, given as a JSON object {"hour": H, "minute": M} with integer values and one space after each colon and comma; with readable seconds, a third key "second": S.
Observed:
{"hour": 4, "minute": 32}
